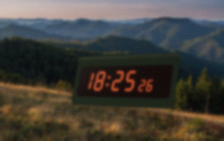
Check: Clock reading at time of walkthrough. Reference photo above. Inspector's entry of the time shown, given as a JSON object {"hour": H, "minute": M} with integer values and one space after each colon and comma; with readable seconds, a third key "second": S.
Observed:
{"hour": 18, "minute": 25}
